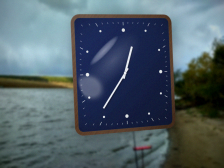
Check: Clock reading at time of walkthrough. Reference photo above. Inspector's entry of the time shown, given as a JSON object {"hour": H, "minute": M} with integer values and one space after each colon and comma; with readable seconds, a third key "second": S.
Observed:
{"hour": 12, "minute": 36}
